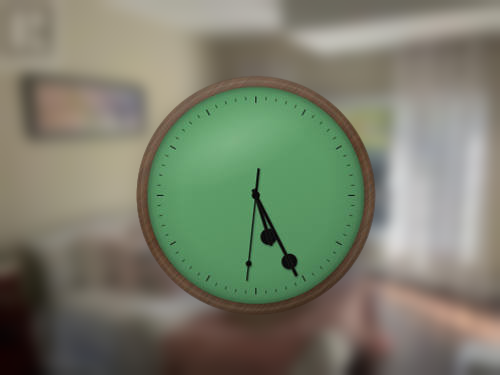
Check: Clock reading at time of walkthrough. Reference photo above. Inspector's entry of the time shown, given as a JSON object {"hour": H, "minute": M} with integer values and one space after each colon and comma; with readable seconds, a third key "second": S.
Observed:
{"hour": 5, "minute": 25, "second": 31}
